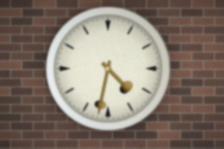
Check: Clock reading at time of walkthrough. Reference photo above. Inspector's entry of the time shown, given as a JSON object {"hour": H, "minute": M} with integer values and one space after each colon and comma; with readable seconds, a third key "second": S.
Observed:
{"hour": 4, "minute": 32}
